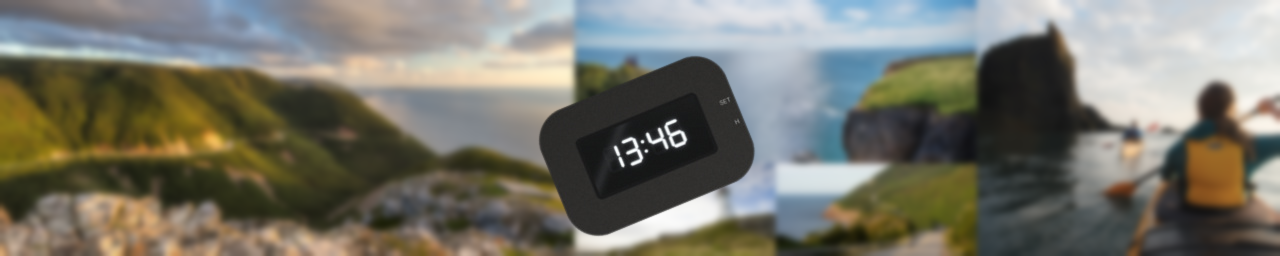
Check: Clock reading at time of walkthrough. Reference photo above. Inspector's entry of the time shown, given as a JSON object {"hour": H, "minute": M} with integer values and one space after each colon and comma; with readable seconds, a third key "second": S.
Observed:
{"hour": 13, "minute": 46}
